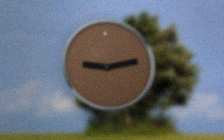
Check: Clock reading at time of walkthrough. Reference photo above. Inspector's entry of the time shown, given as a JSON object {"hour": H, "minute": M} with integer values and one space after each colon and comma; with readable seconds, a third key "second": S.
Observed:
{"hour": 9, "minute": 13}
